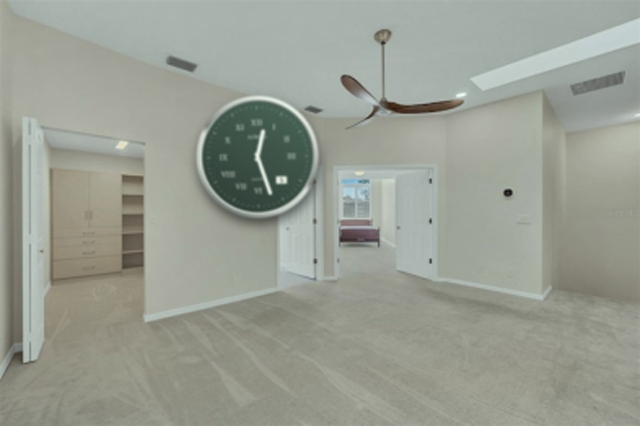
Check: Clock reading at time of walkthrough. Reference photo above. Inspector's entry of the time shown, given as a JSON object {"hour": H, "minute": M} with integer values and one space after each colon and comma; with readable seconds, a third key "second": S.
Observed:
{"hour": 12, "minute": 27}
